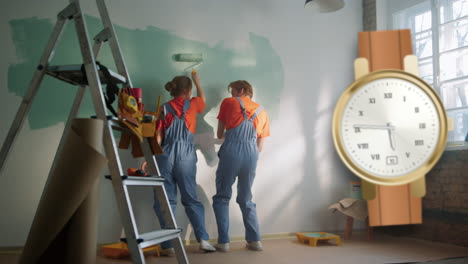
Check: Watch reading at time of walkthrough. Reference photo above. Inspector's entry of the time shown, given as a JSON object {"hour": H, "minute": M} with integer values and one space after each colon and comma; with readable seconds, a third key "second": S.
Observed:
{"hour": 5, "minute": 46}
